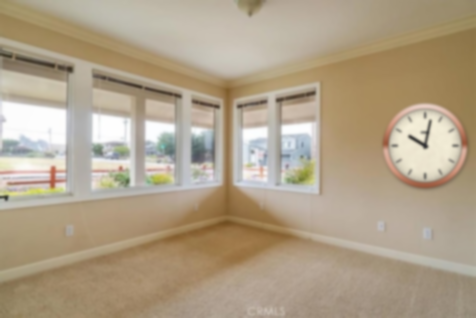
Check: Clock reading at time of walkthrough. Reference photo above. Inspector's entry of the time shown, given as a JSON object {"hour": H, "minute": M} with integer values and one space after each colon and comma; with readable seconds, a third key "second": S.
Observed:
{"hour": 10, "minute": 2}
